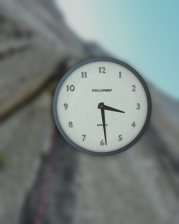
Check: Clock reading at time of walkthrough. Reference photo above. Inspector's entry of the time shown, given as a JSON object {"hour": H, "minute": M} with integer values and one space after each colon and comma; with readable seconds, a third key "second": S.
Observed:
{"hour": 3, "minute": 29}
